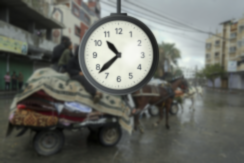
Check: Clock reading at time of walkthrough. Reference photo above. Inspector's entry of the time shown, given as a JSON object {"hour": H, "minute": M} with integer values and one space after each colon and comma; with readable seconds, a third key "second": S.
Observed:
{"hour": 10, "minute": 38}
